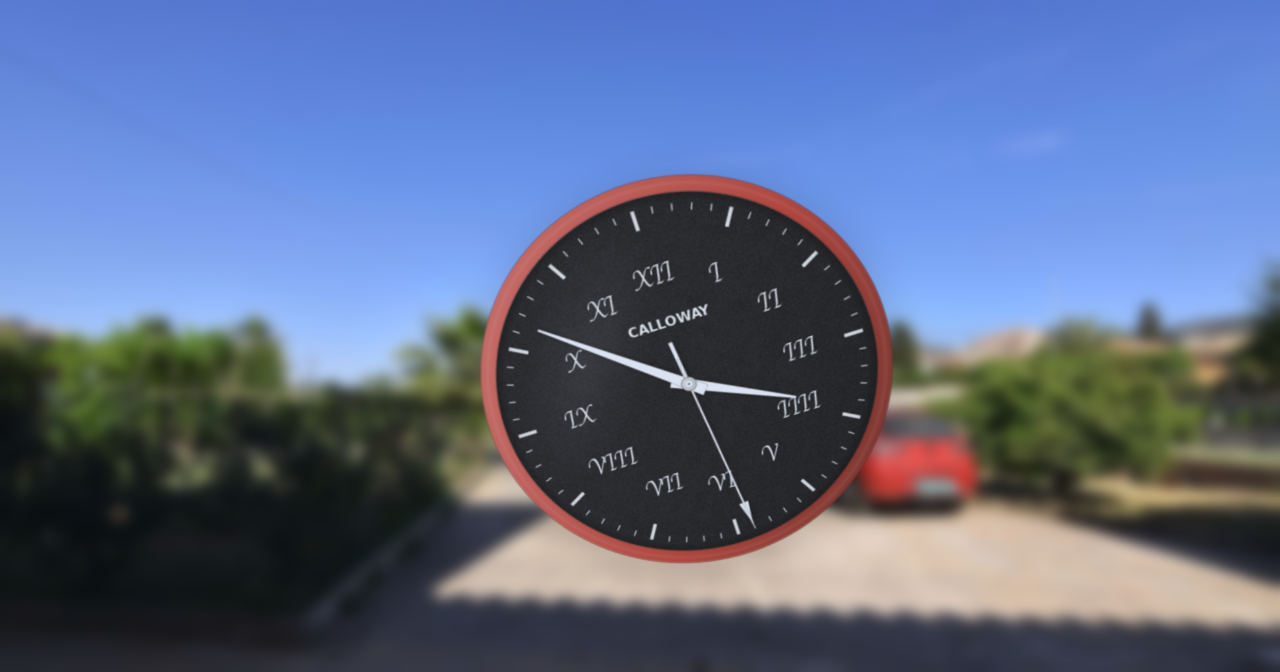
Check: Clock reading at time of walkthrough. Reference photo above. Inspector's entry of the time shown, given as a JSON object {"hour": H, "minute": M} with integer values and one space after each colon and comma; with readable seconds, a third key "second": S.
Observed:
{"hour": 3, "minute": 51, "second": 29}
